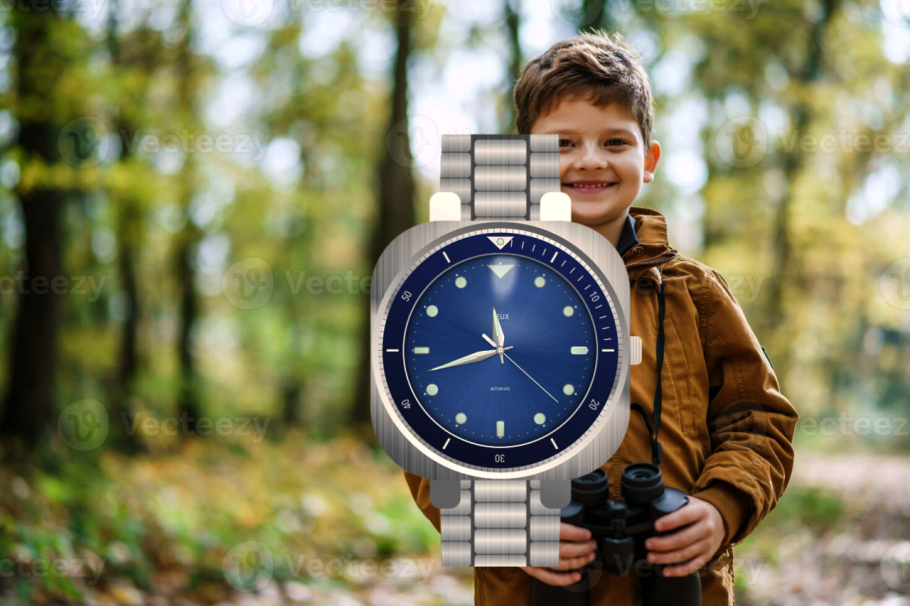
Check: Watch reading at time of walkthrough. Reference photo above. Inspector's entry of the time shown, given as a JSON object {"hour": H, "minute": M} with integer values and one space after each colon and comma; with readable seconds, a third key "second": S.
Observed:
{"hour": 11, "minute": 42, "second": 22}
